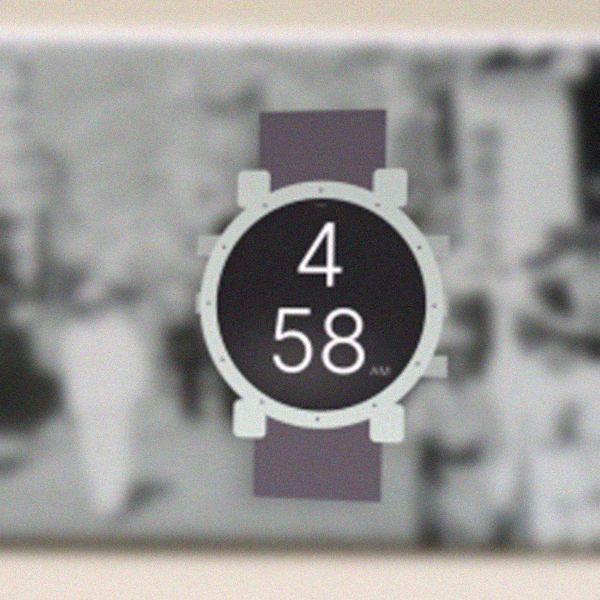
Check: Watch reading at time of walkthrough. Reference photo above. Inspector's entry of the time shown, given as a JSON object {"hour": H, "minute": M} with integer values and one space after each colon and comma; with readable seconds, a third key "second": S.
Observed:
{"hour": 4, "minute": 58}
